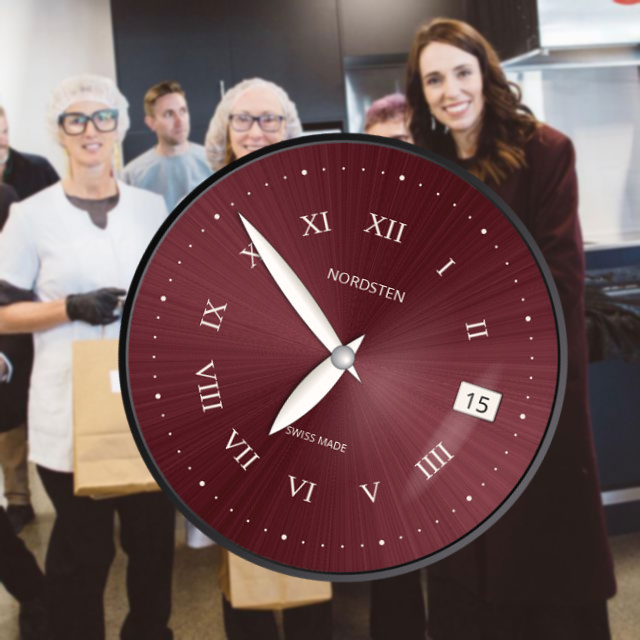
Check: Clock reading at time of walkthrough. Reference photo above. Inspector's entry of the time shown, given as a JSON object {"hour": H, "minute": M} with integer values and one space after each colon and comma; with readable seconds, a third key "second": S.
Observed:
{"hour": 6, "minute": 51}
